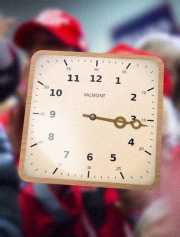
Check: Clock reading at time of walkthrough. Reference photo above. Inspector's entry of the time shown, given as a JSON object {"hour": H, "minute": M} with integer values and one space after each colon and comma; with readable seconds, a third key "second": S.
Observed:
{"hour": 3, "minute": 16}
